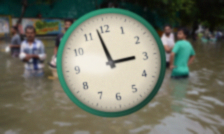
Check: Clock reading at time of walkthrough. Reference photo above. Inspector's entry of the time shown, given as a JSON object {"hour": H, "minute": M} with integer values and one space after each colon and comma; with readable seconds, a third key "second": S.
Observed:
{"hour": 2, "minute": 58}
